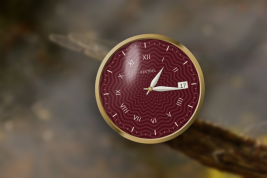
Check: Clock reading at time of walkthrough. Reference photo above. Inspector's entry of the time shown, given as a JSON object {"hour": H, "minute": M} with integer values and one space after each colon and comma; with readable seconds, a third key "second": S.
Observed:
{"hour": 1, "minute": 16}
